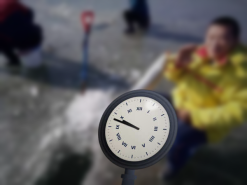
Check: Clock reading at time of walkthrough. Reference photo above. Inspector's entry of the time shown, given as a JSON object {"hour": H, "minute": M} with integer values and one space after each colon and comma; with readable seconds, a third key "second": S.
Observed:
{"hour": 9, "minute": 48}
